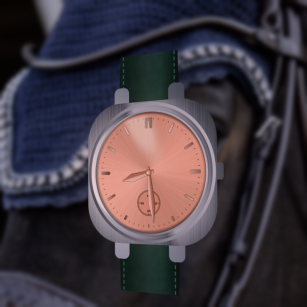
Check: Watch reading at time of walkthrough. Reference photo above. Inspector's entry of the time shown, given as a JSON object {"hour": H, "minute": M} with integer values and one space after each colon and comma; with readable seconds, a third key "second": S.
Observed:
{"hour": 8, "minute": 29}
